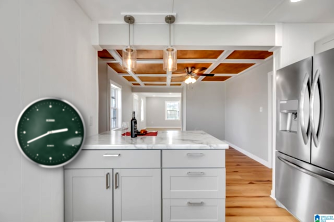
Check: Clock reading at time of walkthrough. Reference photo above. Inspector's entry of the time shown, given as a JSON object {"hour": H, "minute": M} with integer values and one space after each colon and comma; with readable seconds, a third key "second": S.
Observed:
{"hour": 2, "minute": 41}
